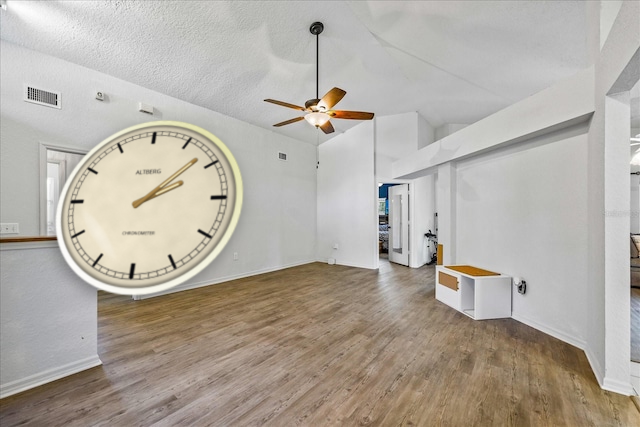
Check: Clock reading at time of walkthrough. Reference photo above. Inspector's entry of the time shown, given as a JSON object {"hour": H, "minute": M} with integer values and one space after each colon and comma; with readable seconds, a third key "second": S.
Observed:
{"hour": 2, "minute": 8}
